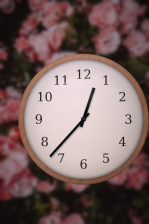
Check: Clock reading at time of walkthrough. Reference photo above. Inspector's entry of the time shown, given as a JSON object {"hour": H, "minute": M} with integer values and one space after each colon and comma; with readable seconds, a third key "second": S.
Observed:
{"hour": 12, "minute": 37}
